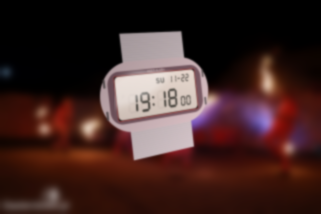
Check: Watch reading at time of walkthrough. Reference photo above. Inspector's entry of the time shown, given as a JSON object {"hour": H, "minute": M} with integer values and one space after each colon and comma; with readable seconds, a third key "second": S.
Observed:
{"hour": 19, "minute": 18}
